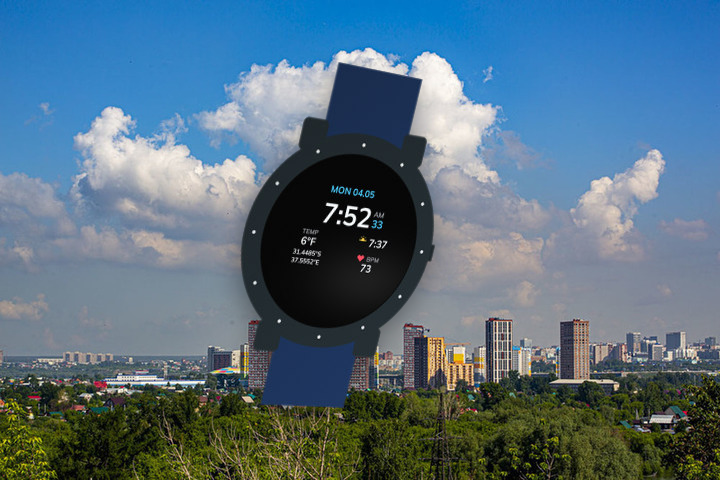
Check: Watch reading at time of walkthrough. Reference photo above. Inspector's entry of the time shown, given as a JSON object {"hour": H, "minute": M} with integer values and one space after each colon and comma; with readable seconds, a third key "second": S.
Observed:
{"hour": 7, "minute": 52, "second": 33}
